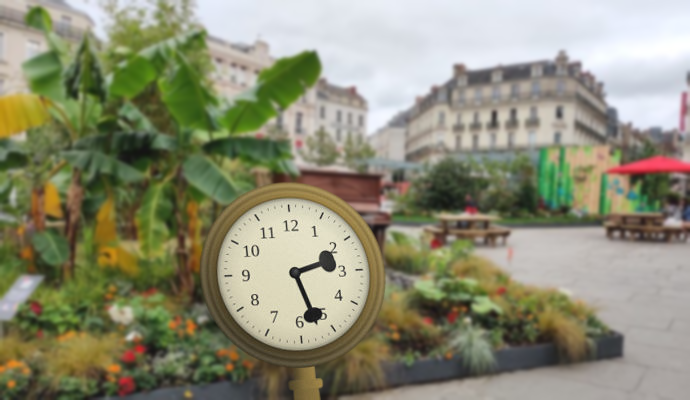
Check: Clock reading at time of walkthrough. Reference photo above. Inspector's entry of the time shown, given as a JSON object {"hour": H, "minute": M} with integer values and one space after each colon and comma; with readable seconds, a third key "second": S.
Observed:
{"hour": 2, "minute": 27}
